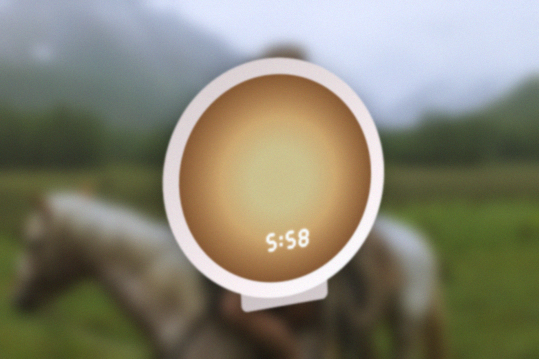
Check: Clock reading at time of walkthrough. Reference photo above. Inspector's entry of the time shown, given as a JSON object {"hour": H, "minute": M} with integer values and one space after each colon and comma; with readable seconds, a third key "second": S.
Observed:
{"hour": 5, "minute": 58}
